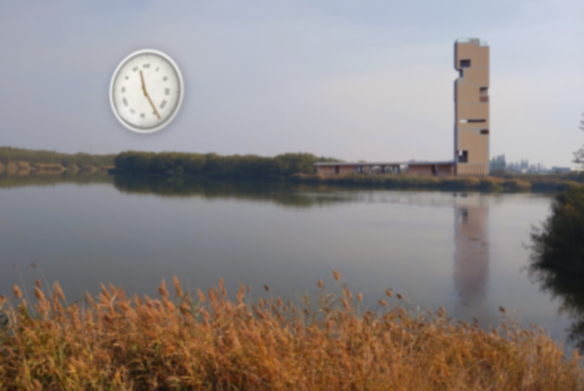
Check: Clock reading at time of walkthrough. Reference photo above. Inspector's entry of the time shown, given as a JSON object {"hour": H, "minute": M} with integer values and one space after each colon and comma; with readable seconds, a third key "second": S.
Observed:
{"hour": 11, "minute": 24}
